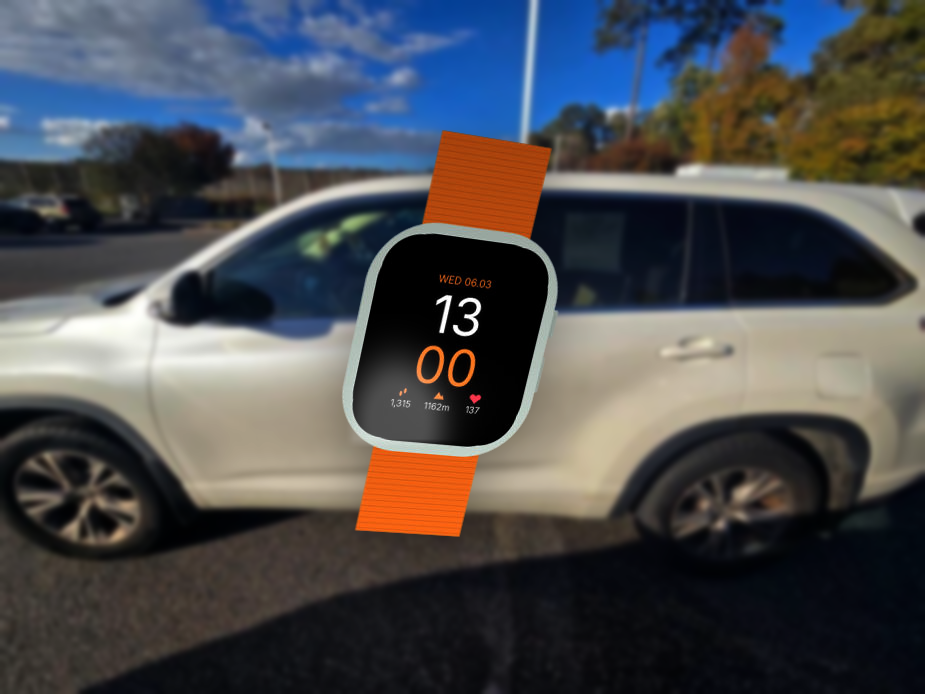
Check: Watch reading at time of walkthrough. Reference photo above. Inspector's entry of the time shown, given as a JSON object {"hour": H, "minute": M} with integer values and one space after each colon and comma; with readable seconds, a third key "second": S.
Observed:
{"hour": 13, "minute": 0}
